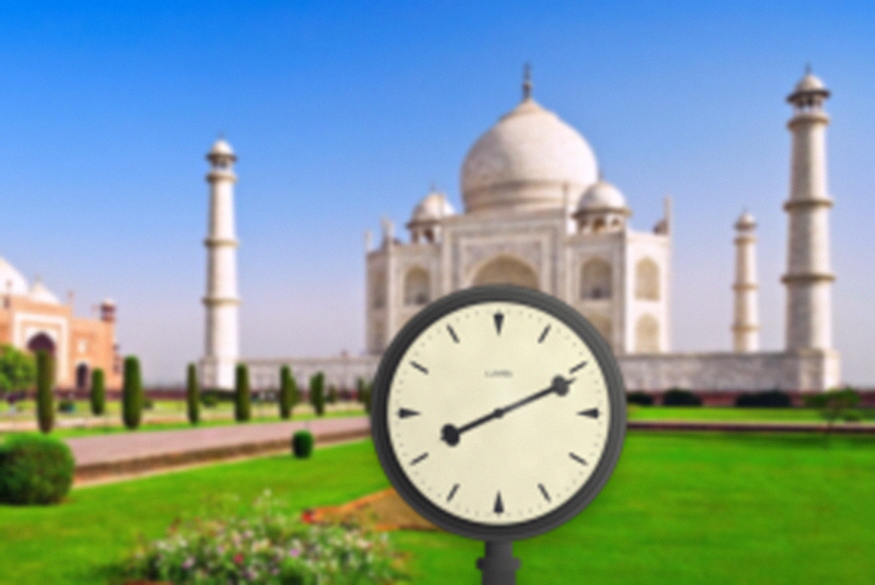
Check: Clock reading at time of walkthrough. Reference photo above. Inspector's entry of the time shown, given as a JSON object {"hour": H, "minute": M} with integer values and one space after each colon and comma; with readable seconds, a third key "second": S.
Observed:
{"hour": 8, "minute": 11}
